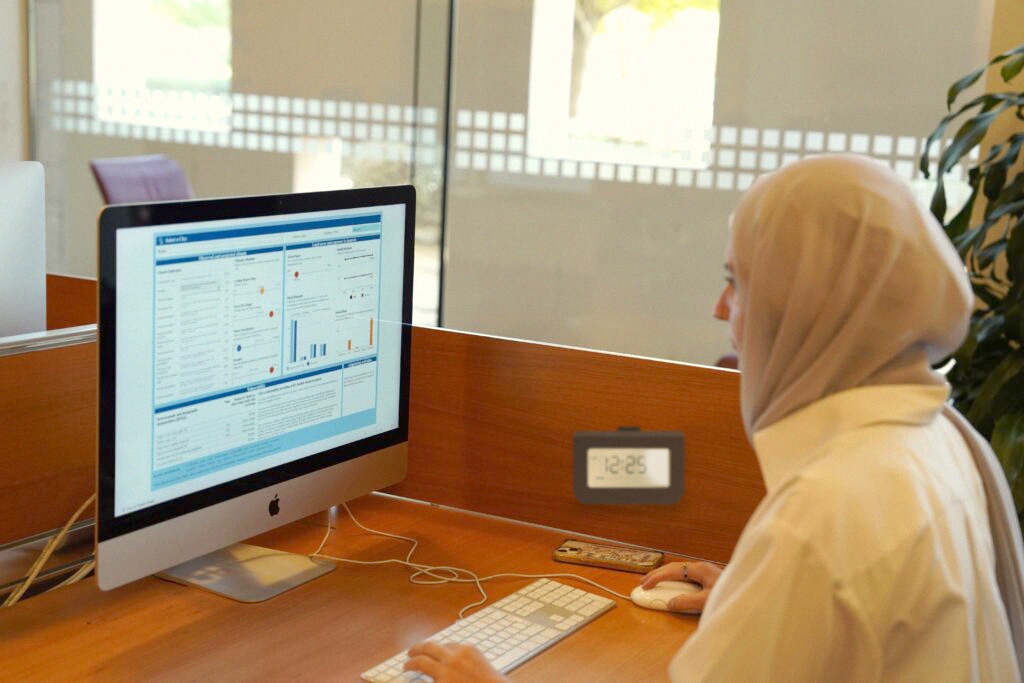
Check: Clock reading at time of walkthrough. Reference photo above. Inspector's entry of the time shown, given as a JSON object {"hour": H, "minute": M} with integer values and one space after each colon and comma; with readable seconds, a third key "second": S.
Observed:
{"hour": 12, "minute": 25}
